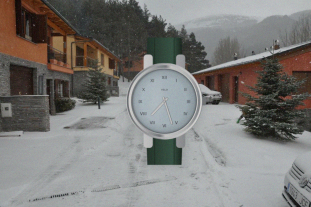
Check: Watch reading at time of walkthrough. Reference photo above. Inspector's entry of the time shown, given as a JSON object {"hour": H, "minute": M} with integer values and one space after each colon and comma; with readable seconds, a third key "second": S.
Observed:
{"hour": 7, "minute": 27}
